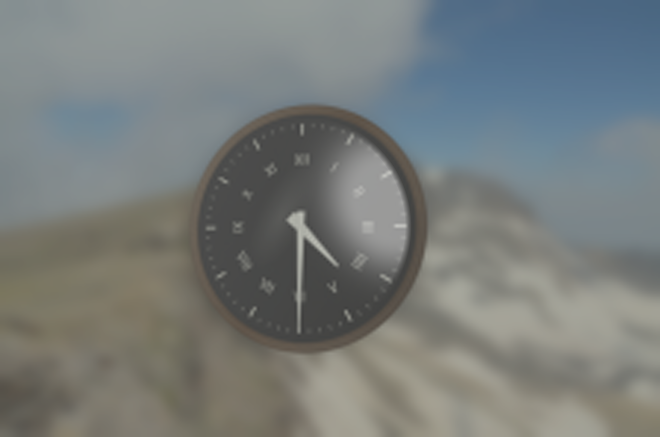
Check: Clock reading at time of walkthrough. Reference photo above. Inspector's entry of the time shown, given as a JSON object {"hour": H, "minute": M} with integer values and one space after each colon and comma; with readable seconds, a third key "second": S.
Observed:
{"hour": 4, "minute": 30}
